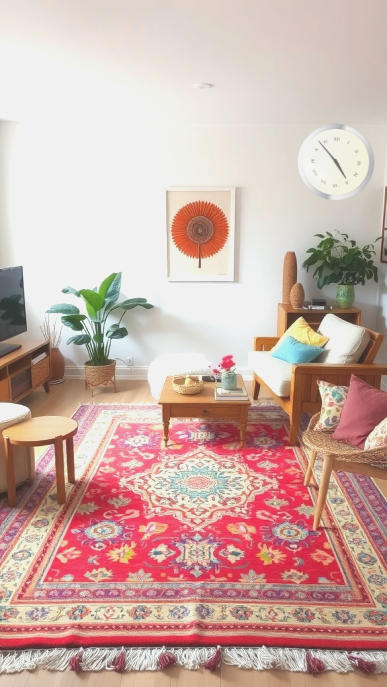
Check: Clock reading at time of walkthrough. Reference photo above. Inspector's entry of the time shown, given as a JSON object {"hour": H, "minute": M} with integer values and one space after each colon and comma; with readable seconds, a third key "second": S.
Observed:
{"hour": 4, "minute": 53}
